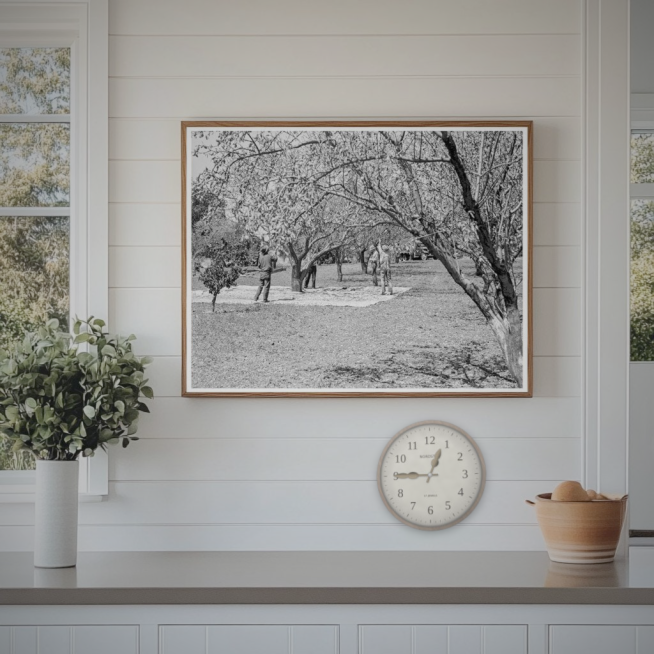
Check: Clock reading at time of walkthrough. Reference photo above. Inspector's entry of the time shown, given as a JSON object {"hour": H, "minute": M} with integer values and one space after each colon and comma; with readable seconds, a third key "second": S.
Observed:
{"hour": 12, "minute": 45}
